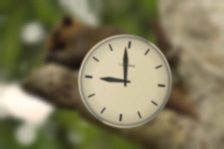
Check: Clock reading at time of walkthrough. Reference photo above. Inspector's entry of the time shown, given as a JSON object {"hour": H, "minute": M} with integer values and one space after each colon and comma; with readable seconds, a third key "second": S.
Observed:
{"hour": 8, "minute": 59}
